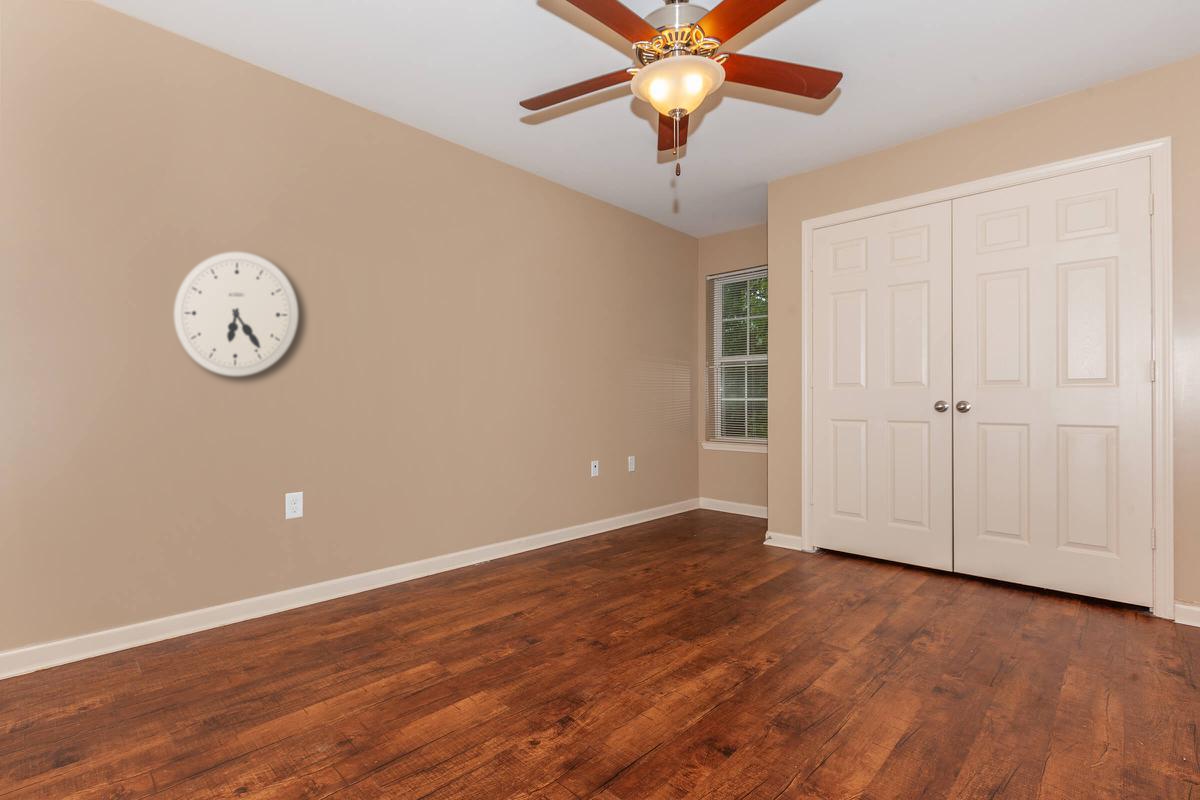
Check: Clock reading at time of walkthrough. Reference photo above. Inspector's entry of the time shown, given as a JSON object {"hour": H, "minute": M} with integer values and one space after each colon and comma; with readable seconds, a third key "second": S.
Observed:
{"hour": 6, "minute": 24}
